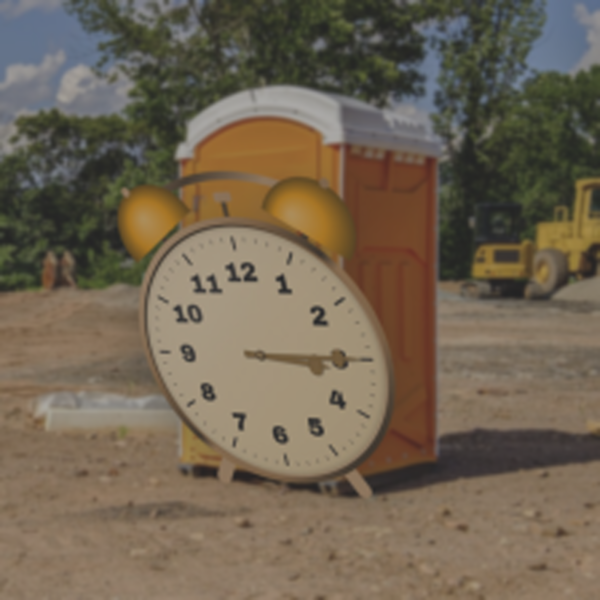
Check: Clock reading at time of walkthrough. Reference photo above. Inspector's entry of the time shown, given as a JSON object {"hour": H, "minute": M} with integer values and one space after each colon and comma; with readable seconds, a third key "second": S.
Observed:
{"hour": 3, "minute": 15}
